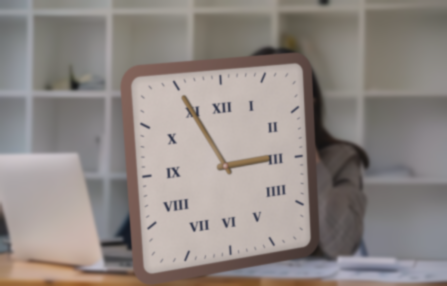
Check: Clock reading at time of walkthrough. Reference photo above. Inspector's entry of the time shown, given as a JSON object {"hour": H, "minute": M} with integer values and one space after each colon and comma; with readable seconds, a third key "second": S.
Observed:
{"hour": 2, "minute": 55}
